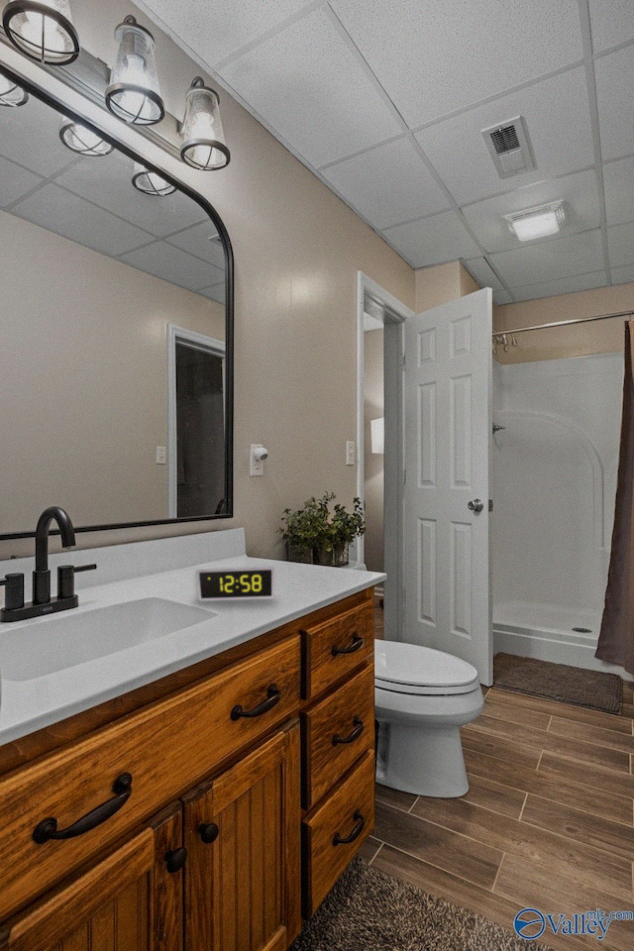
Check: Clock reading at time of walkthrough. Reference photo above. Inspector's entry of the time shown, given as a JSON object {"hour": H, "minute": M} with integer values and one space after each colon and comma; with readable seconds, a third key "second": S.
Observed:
{"hour": 12, "minute": 58}
